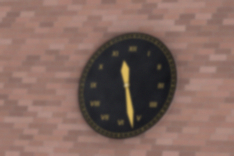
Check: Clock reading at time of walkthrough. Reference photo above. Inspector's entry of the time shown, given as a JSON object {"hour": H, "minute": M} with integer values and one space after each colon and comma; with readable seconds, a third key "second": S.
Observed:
{"hour": 11, "minute": 27}
